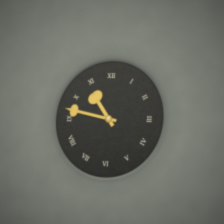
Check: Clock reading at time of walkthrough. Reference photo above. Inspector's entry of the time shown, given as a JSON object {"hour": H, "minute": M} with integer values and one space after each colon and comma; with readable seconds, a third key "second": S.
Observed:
{"hour": 10, "minute": 47}
